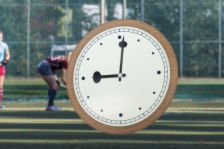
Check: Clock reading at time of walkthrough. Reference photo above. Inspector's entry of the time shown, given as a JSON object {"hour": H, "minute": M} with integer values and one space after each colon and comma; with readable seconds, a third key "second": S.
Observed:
{"hour": 9, "minute": 1}
